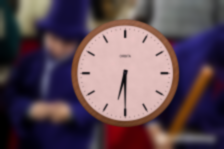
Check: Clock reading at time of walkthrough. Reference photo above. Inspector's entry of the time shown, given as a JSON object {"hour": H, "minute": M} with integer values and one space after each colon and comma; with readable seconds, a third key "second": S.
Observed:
{"hour": 6, "minute": 30}
